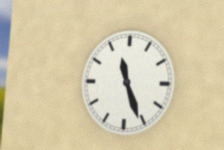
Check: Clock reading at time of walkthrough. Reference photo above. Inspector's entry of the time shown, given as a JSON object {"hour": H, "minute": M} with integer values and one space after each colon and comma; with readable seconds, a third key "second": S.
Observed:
{"hour": 11, "minute": 26}
